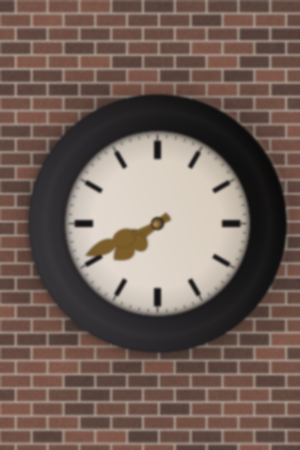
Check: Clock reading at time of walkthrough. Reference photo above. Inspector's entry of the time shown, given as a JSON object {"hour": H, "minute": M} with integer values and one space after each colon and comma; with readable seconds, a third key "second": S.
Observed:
{"hour": 7, "minute": 41}
